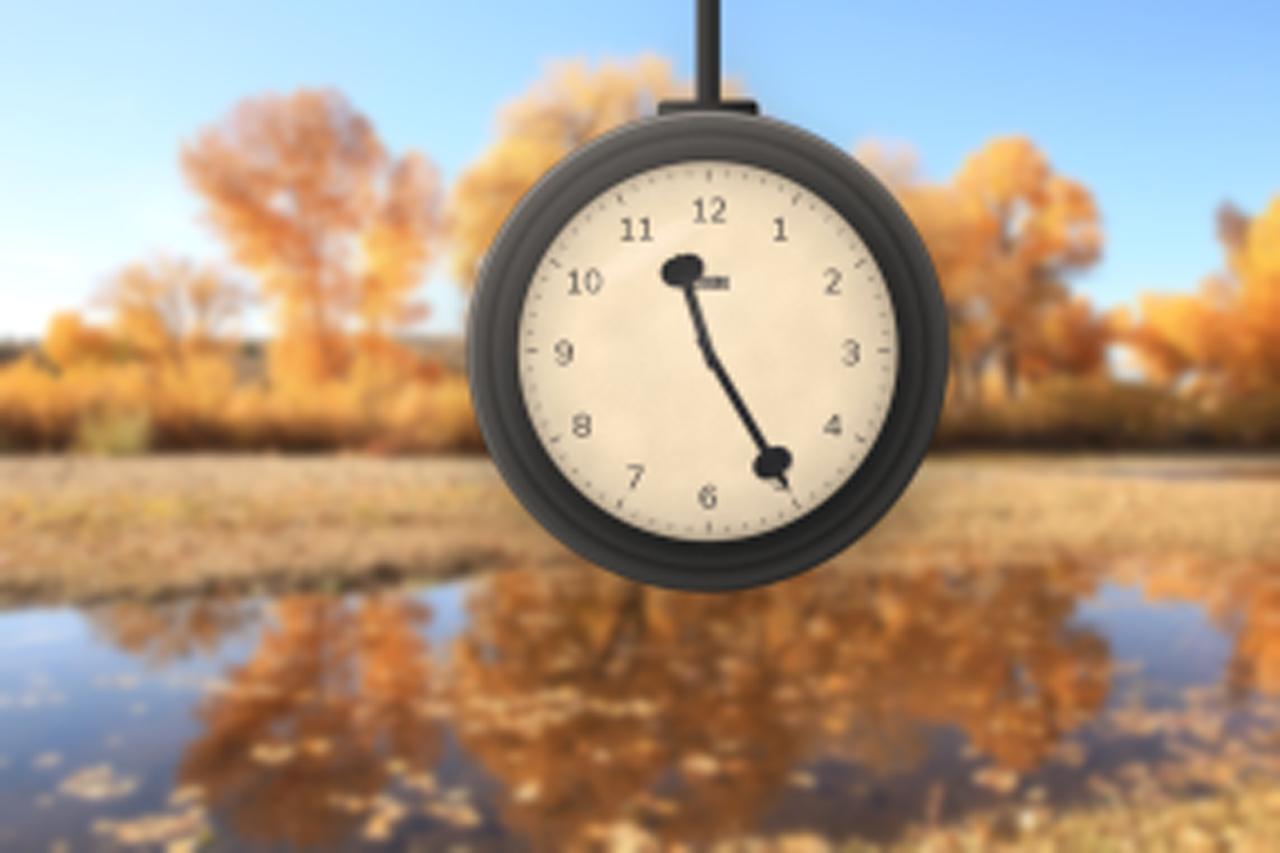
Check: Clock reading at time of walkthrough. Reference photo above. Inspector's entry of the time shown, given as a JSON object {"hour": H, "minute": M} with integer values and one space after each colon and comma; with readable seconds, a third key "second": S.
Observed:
{"hour": 11, "minute": 25}
